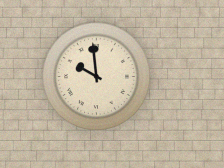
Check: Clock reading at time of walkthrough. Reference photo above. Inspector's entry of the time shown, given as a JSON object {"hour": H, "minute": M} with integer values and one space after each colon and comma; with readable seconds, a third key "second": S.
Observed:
{"hour": 9, "minute": 59}
